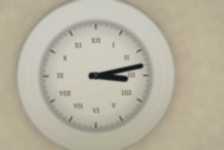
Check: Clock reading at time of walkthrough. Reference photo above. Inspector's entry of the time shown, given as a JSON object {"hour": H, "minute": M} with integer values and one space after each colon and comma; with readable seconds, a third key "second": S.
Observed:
{"hour": 3, "minute": 13}
